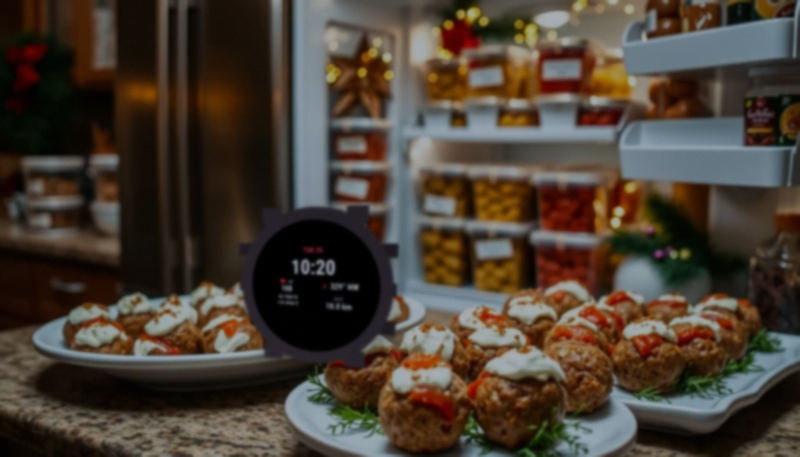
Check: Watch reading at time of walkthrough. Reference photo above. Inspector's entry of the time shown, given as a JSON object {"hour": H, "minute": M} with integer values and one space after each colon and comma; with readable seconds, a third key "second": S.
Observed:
{"hour": 10, "minute": 20}
